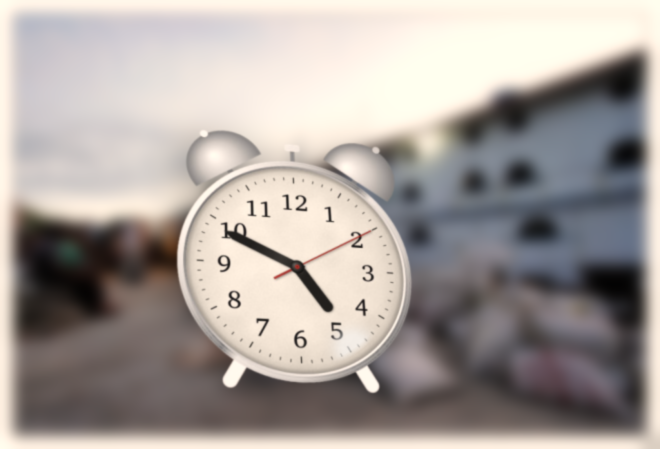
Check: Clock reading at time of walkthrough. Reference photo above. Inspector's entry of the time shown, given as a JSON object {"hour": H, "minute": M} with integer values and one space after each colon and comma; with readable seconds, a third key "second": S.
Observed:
{"hour": 4, "minute": 49, "second": 10}
